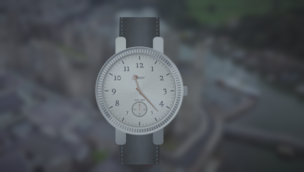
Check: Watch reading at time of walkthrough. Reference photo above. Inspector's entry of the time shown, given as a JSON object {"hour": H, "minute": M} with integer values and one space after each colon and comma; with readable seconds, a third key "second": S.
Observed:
{"hour": 11, "minute": 23}
